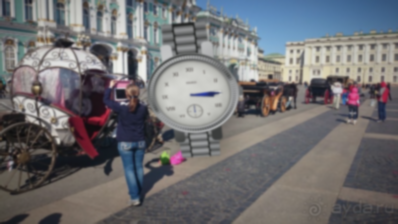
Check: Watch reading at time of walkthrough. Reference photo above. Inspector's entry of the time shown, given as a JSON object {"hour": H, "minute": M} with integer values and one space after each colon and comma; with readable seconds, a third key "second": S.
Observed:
{"hour": 3, "minute": 15}
